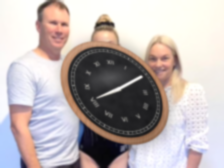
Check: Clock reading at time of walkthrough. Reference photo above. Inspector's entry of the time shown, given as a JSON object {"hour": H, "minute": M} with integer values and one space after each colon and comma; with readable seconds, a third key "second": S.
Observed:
{"hour": 8, "minute": 10}
